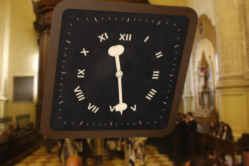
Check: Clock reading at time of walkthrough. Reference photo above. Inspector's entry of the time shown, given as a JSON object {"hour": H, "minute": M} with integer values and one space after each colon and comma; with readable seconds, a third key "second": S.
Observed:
{"hour": 11, "minute": 28}
